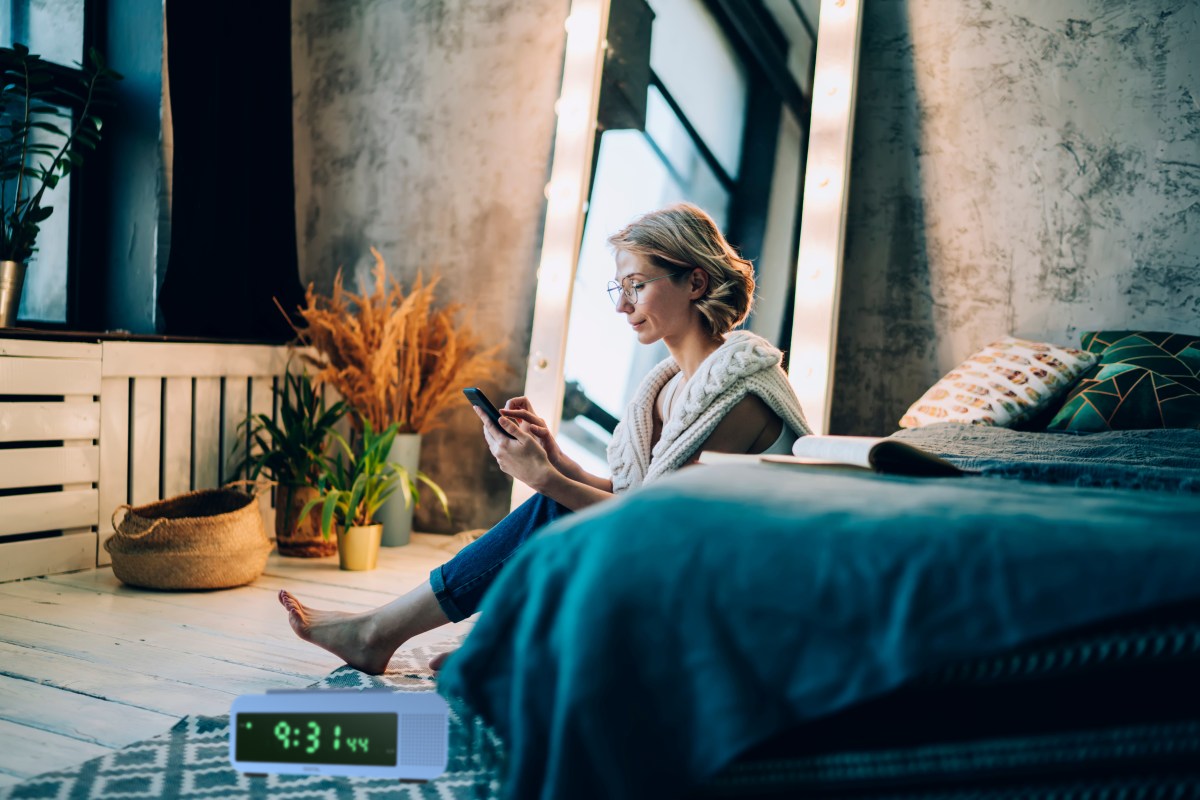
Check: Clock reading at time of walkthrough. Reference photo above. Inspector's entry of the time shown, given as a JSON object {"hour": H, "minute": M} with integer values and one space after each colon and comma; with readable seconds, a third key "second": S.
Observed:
{"hour": 9, "minute": 31, "second": 44}
